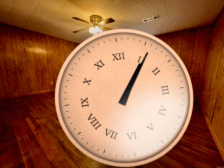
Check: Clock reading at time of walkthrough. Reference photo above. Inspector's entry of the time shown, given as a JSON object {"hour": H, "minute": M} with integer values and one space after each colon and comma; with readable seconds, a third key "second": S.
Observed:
{"hour": 1, "minute": 6}
